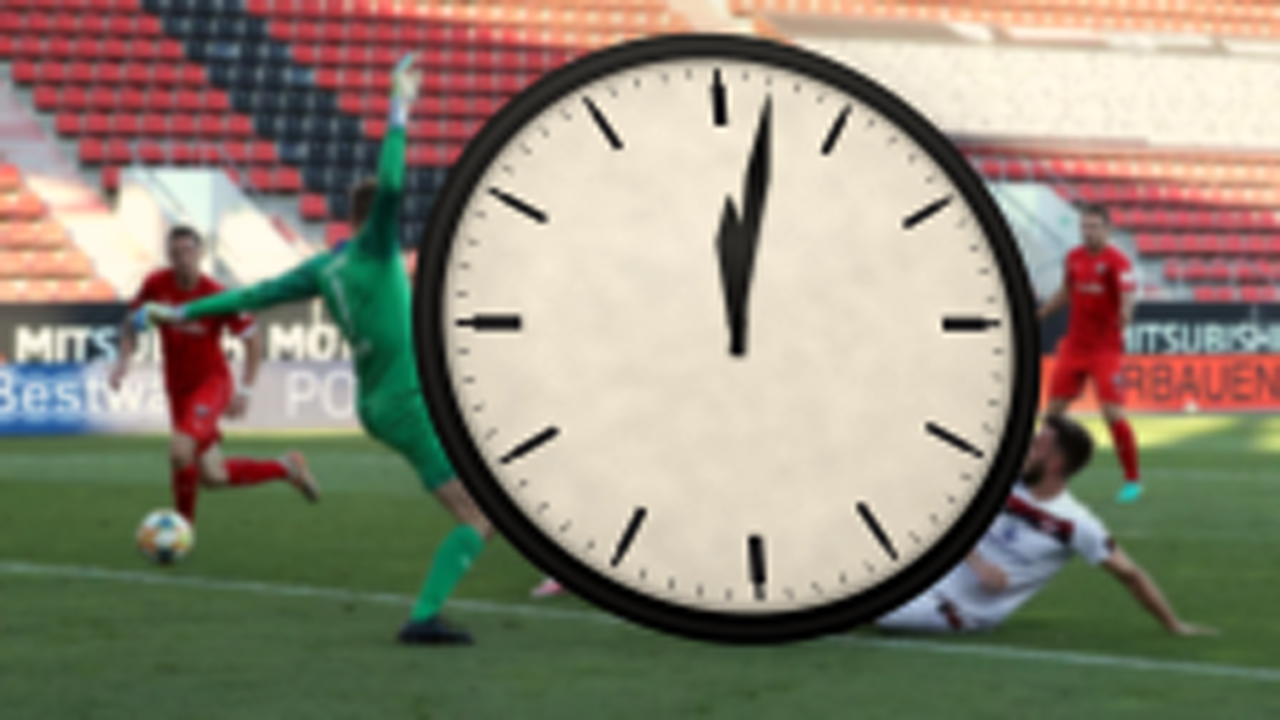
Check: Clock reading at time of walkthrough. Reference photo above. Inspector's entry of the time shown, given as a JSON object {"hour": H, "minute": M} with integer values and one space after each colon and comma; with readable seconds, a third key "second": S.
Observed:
{"hour": 12, "minute": 2}
